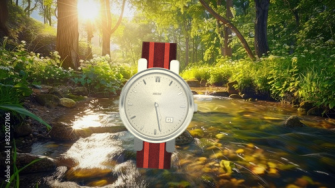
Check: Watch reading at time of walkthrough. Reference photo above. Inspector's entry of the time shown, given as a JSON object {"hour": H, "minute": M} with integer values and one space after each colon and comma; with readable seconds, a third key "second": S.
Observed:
{"hour": 5, "minute": 28}
